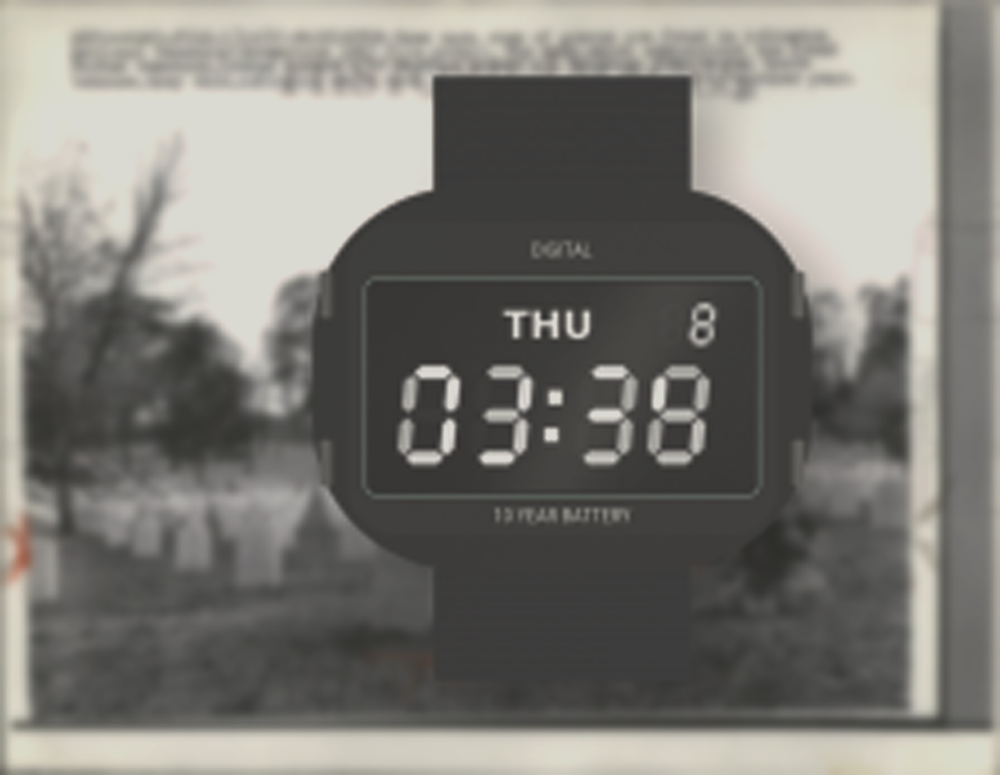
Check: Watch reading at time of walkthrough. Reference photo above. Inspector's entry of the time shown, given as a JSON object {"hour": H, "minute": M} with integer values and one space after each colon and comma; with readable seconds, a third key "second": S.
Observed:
{"hour": 3, "minute": 38}
